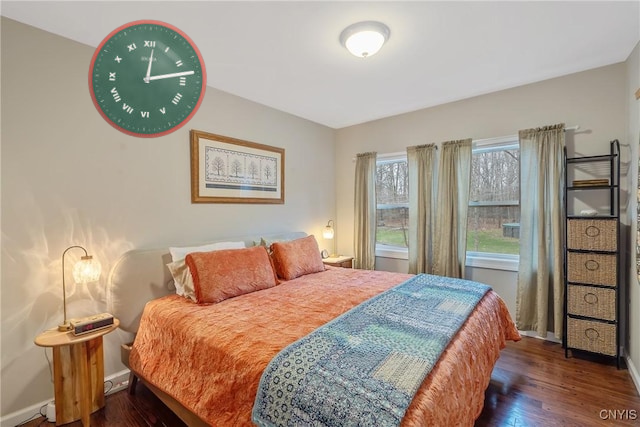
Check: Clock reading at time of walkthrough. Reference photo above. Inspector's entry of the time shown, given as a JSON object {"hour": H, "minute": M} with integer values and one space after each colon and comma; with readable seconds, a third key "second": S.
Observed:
{"hour": 12, "minute": 13}
